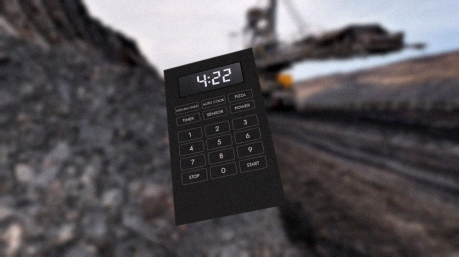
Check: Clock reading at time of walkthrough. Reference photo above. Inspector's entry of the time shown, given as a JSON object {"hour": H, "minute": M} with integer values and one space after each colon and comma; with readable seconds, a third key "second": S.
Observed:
{"hour": 4, "minute": 22}
